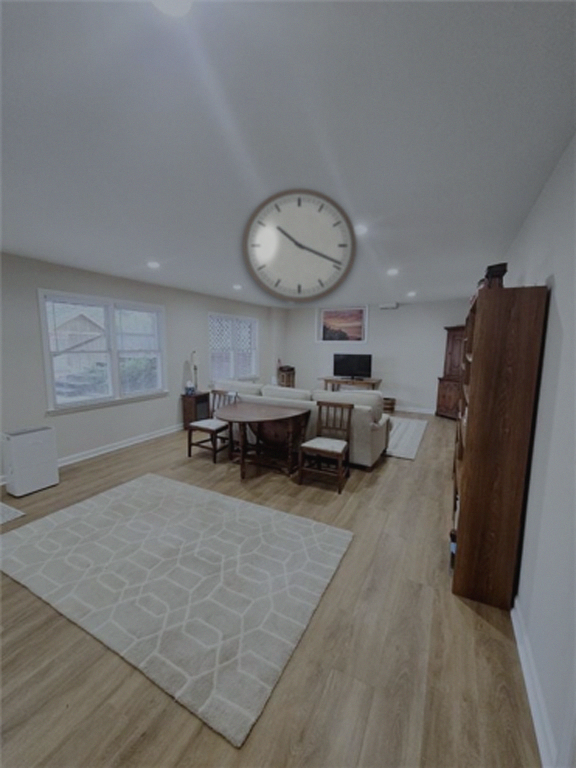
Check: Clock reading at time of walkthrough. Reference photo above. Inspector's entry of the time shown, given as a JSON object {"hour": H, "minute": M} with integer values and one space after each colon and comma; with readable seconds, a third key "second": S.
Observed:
{"hour": 10, "minute": 19}
